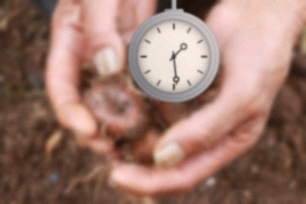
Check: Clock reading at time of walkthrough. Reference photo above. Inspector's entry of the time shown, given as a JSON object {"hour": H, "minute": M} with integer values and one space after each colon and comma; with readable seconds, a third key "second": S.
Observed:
{"hour": 1, "minute": 29}
